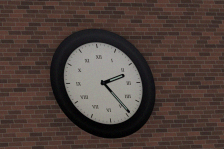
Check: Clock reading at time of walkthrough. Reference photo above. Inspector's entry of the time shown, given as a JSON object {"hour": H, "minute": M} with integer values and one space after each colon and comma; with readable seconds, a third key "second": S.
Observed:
{"hour": 2, "minute": 24}
